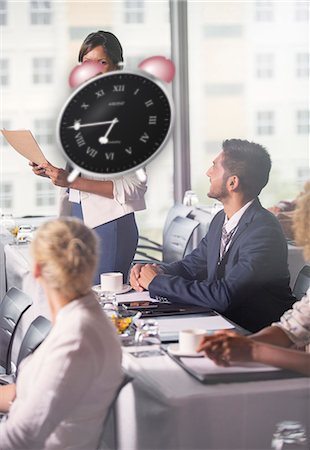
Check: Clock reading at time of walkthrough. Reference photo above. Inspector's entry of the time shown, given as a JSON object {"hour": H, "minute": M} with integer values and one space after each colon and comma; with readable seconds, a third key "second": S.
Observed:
{"hour": 6, "minute": 44}
